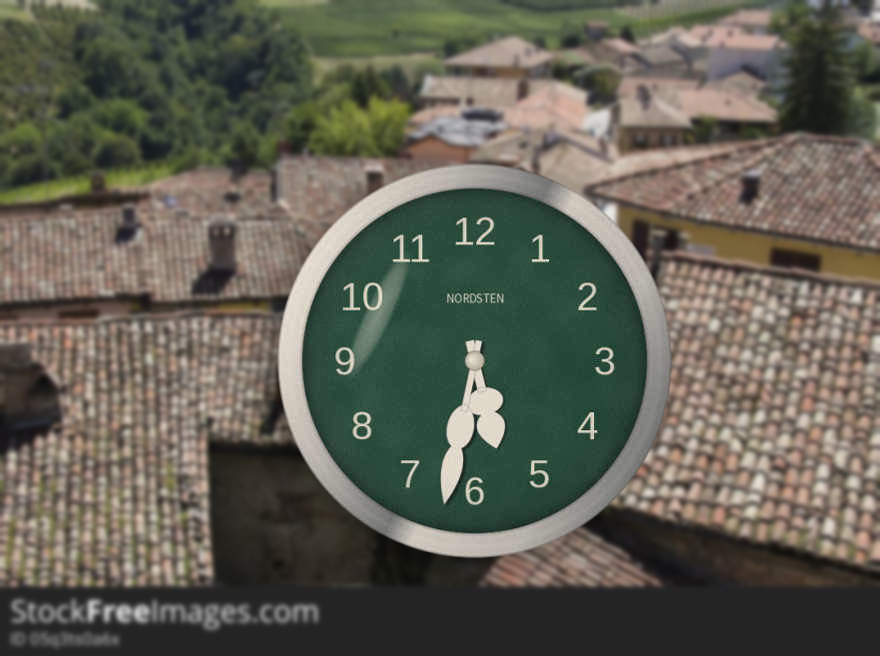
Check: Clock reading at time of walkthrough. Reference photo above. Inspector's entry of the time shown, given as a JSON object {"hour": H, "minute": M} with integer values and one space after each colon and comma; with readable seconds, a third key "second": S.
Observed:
{"hour": 5, "minute": 32}
